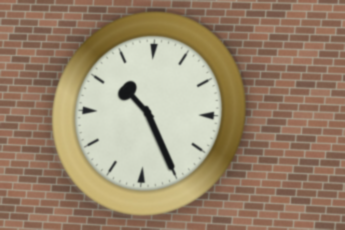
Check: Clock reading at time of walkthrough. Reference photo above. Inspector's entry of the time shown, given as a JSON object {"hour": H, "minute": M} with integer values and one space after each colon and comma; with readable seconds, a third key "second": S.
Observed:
{"hour": 10, "minute": 25}
